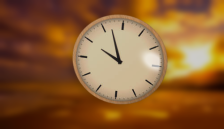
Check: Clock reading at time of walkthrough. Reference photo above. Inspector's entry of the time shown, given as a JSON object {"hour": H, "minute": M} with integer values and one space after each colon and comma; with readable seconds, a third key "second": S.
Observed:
{"hour": 9, "minute": 57}
